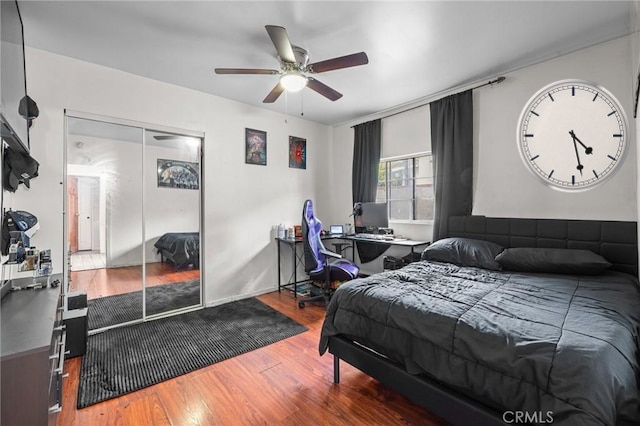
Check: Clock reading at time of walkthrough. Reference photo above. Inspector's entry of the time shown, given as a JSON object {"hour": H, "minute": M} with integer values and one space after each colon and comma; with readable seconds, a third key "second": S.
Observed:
{"hour": 4, "minute": 28}
